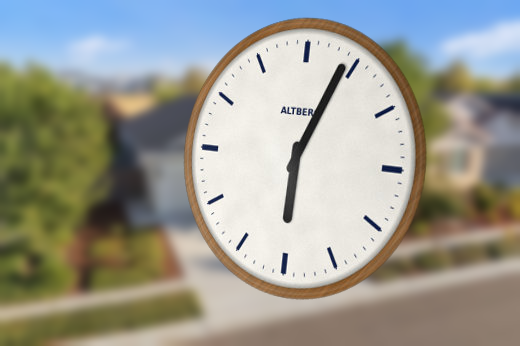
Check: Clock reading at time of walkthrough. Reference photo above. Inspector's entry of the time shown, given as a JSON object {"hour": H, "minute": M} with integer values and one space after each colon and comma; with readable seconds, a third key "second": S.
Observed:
{"hour": 6, "minute": 4}
